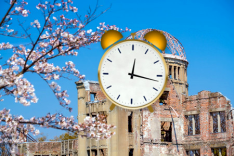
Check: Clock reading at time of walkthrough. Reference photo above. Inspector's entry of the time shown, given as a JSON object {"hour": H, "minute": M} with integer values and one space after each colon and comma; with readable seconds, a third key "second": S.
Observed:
{"hour": 12, "minute": 17}
